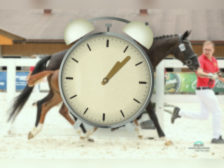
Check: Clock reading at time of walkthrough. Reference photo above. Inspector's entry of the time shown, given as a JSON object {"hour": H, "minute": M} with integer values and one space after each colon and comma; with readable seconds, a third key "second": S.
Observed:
{"hour": 1, "minute": 7}
